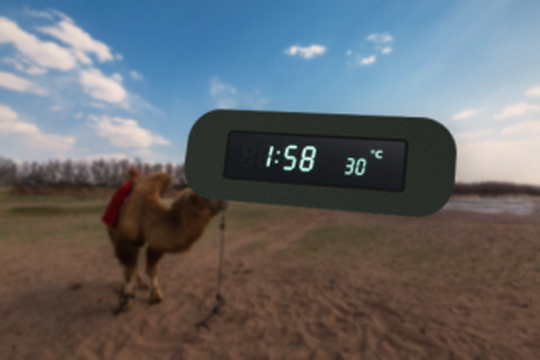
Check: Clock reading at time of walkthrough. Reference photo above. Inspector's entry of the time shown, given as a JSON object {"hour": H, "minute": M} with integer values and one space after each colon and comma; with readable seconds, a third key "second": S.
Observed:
{"hour": 1, "minute": 58}
